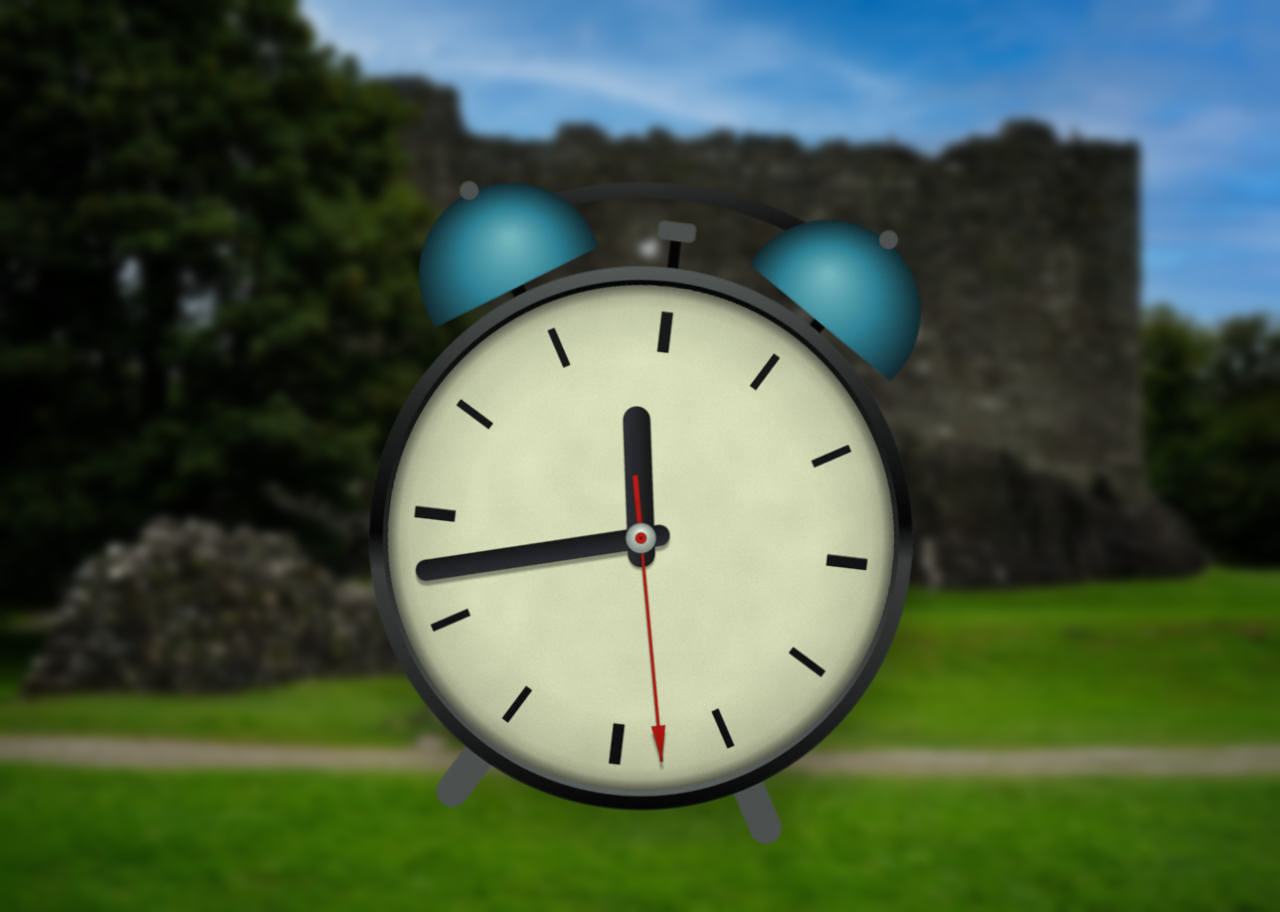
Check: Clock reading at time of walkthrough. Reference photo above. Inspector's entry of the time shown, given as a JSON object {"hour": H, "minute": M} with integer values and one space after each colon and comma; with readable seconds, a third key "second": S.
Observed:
{"hour": 11, "minute": 42, "second": 28}
